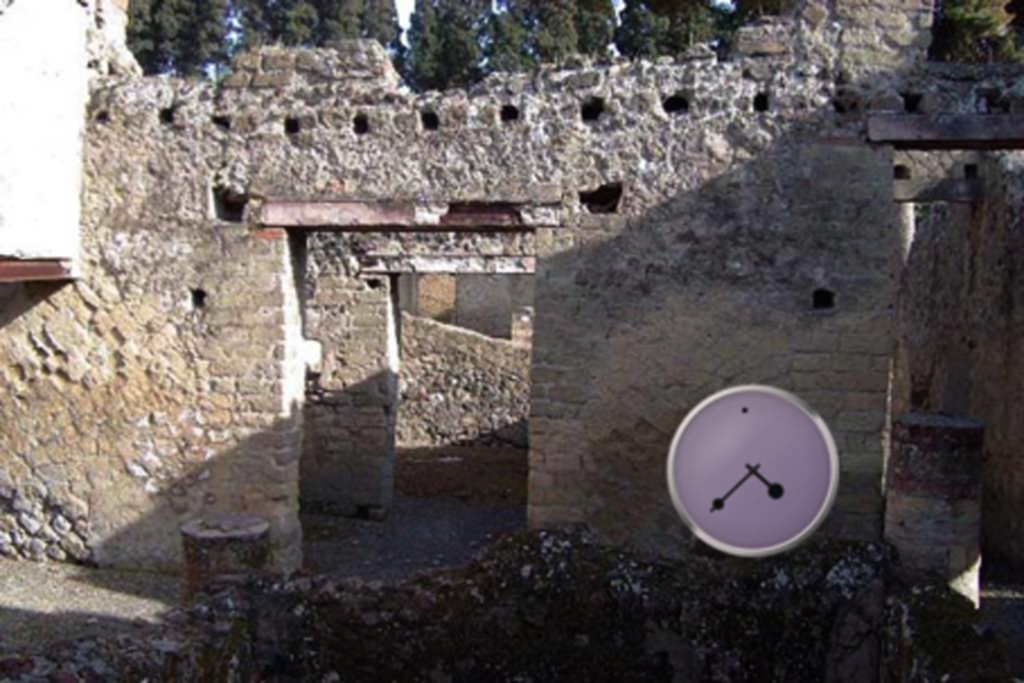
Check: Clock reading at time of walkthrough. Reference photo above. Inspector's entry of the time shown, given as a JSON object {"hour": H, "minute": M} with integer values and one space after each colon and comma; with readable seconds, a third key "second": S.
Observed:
{"hour": 4, "minute": 39}
